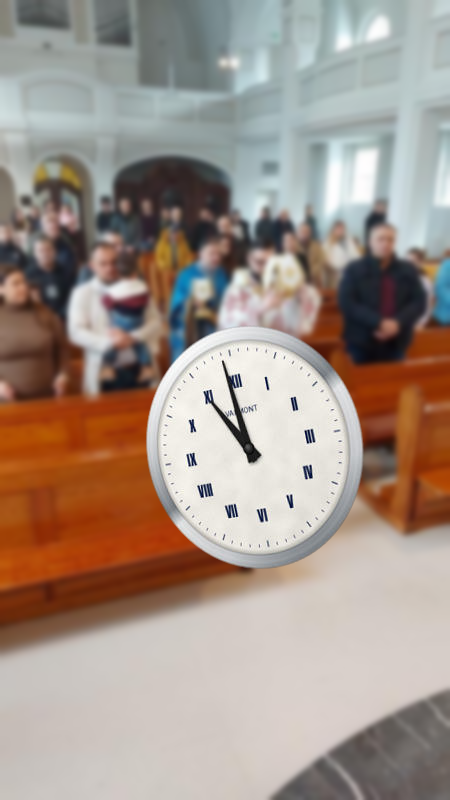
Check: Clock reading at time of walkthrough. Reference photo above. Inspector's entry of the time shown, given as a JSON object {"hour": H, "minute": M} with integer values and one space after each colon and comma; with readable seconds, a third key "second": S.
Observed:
{"hour": 10, "minute": 59}
